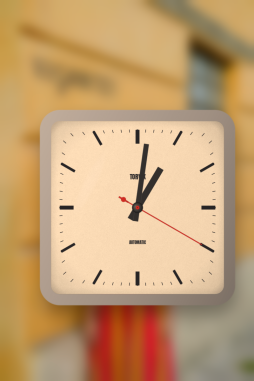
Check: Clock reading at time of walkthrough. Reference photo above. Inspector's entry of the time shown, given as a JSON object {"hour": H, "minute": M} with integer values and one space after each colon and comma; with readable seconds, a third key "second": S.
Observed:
{"hour": 1, "minute": 1, "second": 20}
